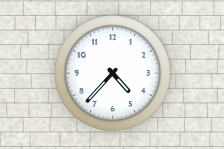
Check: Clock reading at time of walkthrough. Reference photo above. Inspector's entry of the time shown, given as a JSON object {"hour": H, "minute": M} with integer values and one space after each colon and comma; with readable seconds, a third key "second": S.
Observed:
{"hour": 4, "minute": 37}
